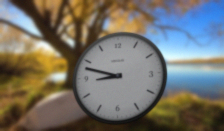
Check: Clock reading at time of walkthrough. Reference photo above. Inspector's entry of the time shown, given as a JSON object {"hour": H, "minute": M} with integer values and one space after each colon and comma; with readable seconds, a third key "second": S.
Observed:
{"hour": 8, "minute": 48}
